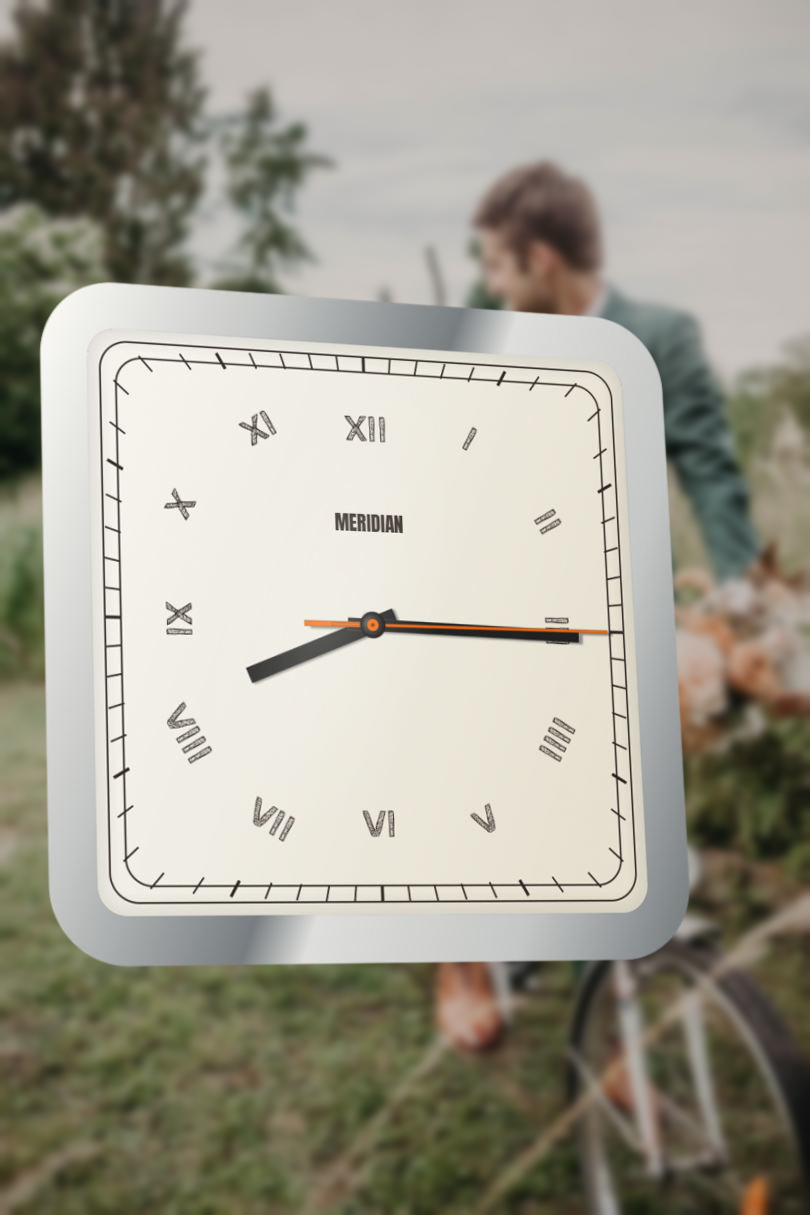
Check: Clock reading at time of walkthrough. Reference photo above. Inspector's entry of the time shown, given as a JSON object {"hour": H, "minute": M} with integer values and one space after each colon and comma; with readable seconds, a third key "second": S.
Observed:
{"hour": 8, "minute": 15, "second": 15}
